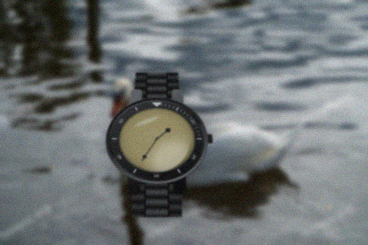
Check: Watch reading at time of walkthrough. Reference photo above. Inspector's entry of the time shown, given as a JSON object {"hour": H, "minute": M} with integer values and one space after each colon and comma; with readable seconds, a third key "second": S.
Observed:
{"hour": 1, "minute": 35}
